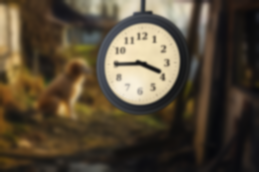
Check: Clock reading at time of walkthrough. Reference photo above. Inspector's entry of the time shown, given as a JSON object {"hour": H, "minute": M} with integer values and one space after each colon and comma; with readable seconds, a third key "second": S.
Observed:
{"hour": 3, "minute": 45}
